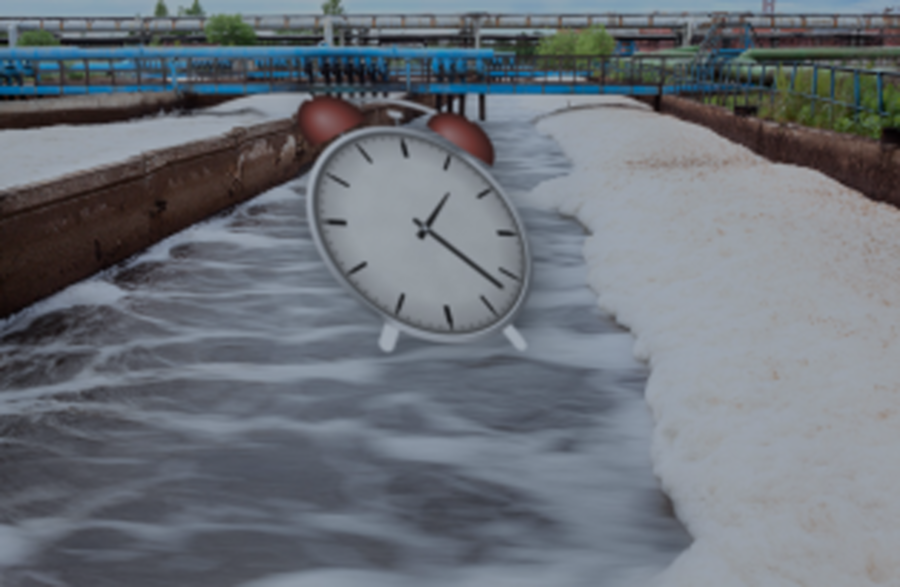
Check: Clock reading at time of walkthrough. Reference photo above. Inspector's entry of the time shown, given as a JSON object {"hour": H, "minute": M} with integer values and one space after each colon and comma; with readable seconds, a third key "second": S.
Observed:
{"hour": 1, "minute": 22}
